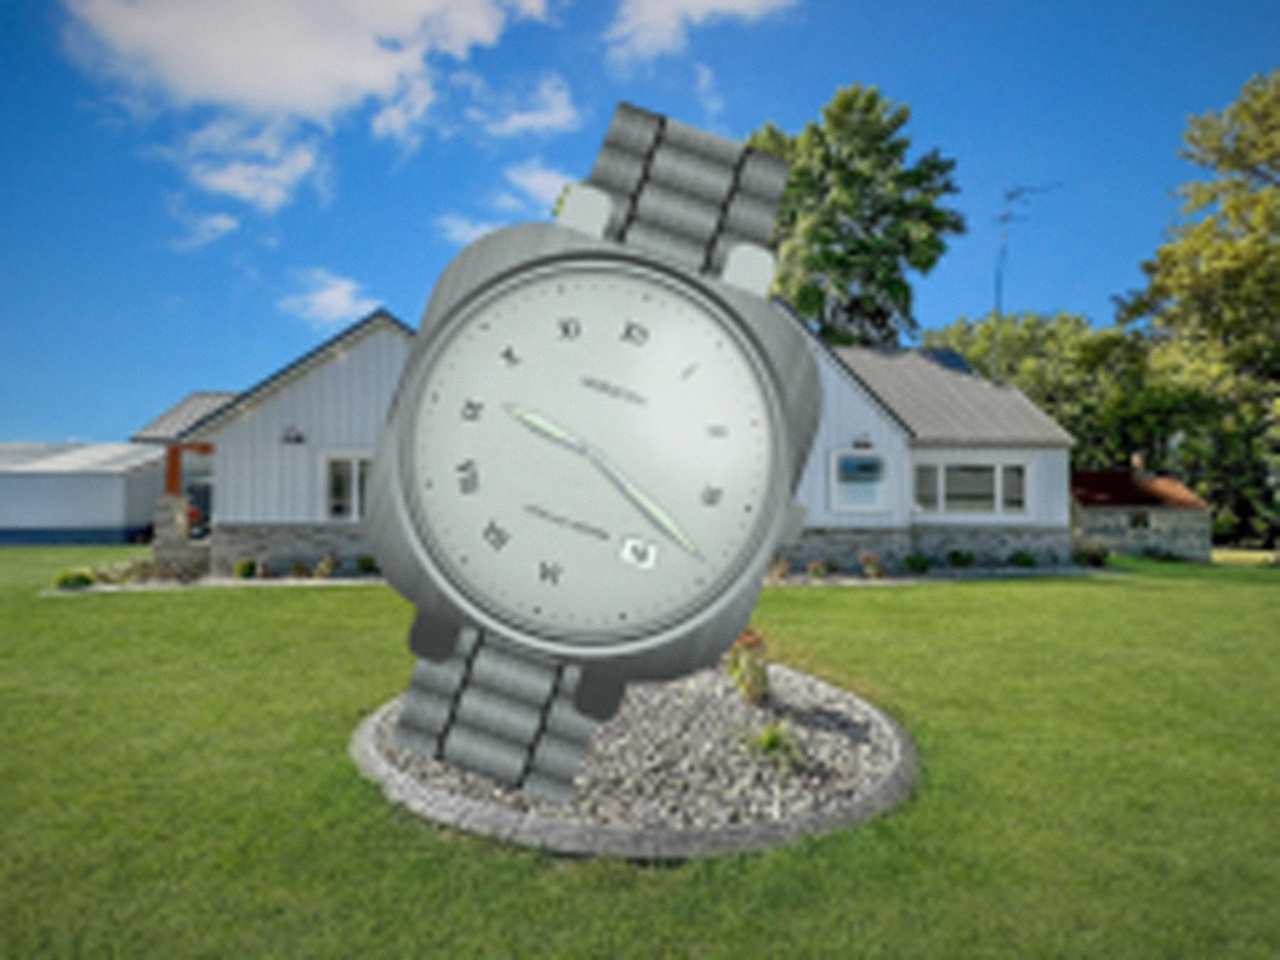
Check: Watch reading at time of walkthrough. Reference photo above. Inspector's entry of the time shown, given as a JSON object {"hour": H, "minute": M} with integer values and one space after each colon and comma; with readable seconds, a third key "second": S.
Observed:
{"hour": 9, "minute": 19}
